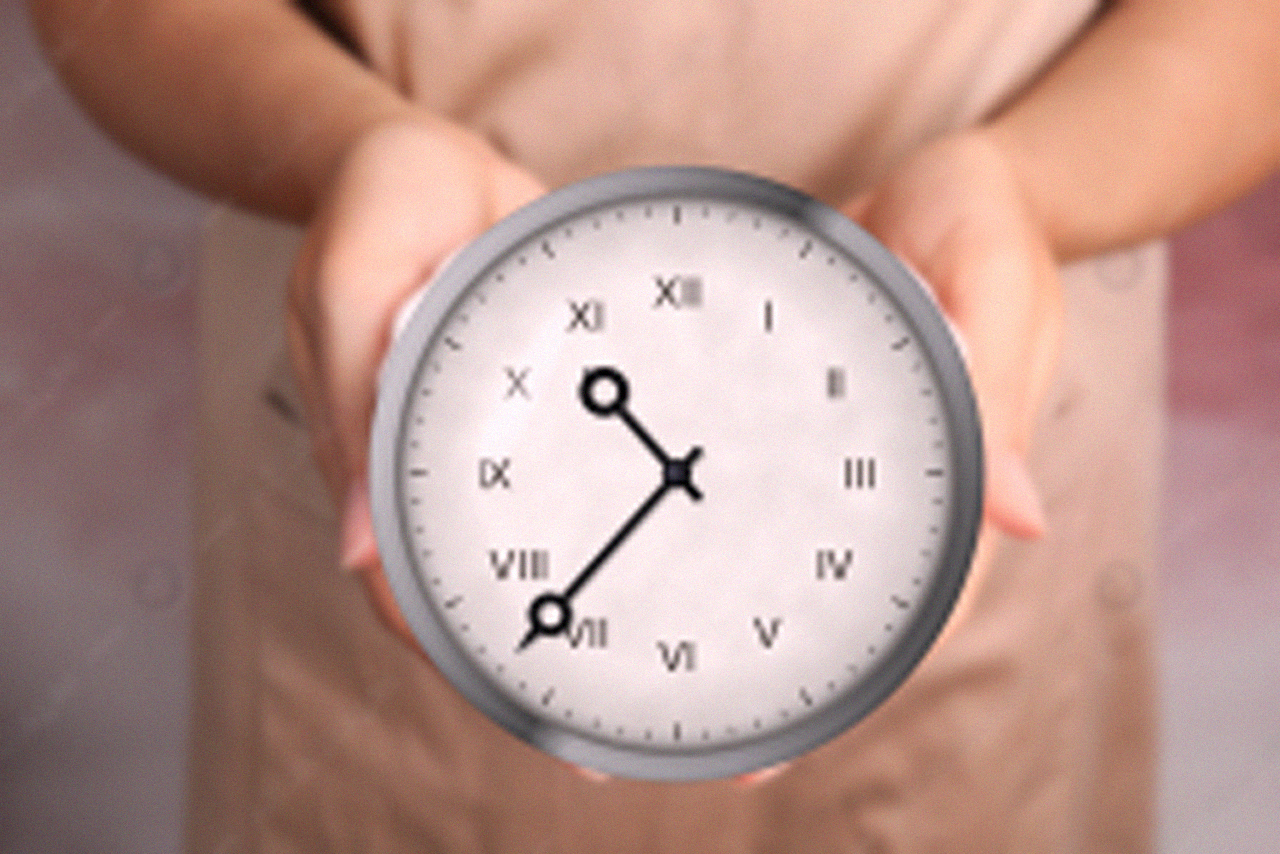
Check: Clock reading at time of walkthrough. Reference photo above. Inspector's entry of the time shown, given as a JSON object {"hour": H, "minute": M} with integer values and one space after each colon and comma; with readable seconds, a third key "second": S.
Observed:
{"hour": 10, "minute": 37}
